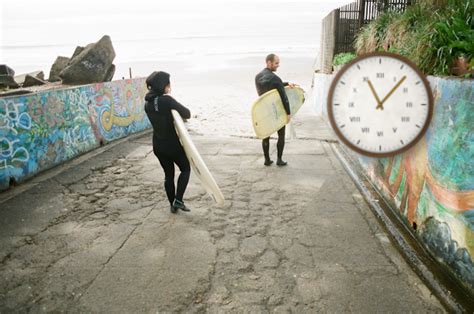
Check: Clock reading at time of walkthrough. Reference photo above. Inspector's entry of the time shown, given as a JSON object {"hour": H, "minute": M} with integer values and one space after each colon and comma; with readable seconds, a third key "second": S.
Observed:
{"hour": 11, "minute": 7}
